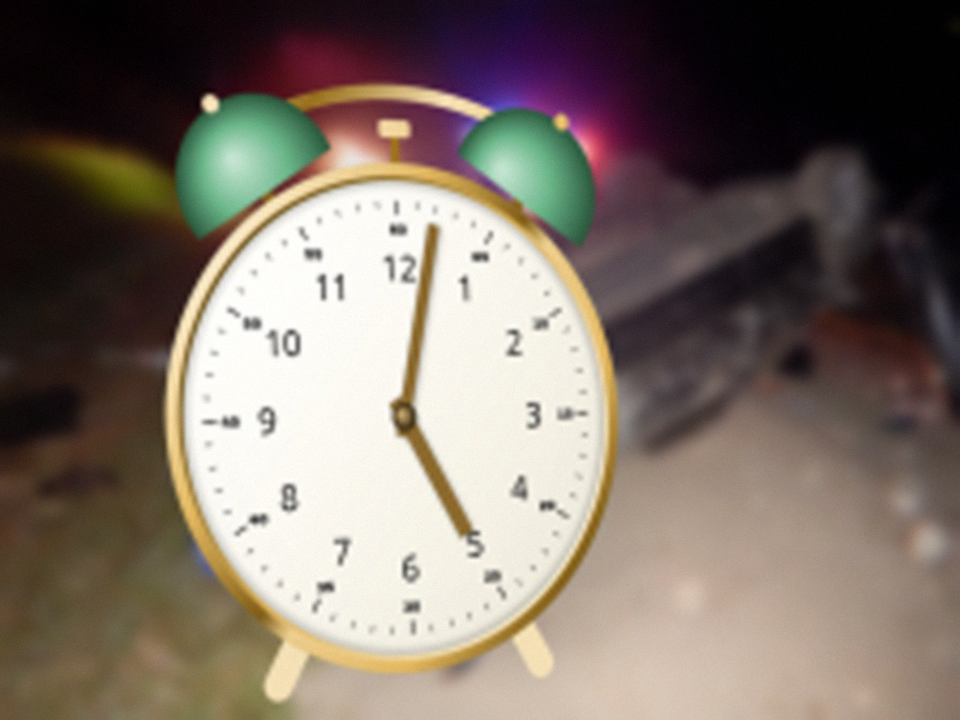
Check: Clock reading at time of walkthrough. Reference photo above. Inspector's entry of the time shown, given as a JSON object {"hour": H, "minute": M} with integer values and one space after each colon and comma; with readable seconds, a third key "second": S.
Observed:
{"hour": 5, "minute": 2}
